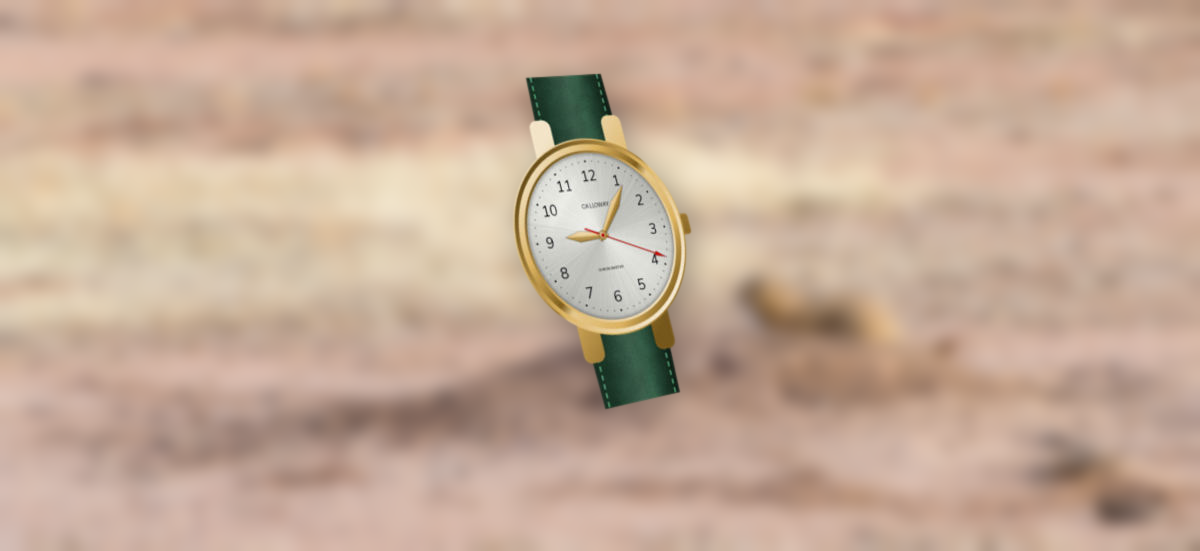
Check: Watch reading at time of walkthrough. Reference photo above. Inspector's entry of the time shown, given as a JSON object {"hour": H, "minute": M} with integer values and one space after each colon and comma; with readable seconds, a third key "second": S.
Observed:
{"hour": 9, "minute": 6, "second": 19}
